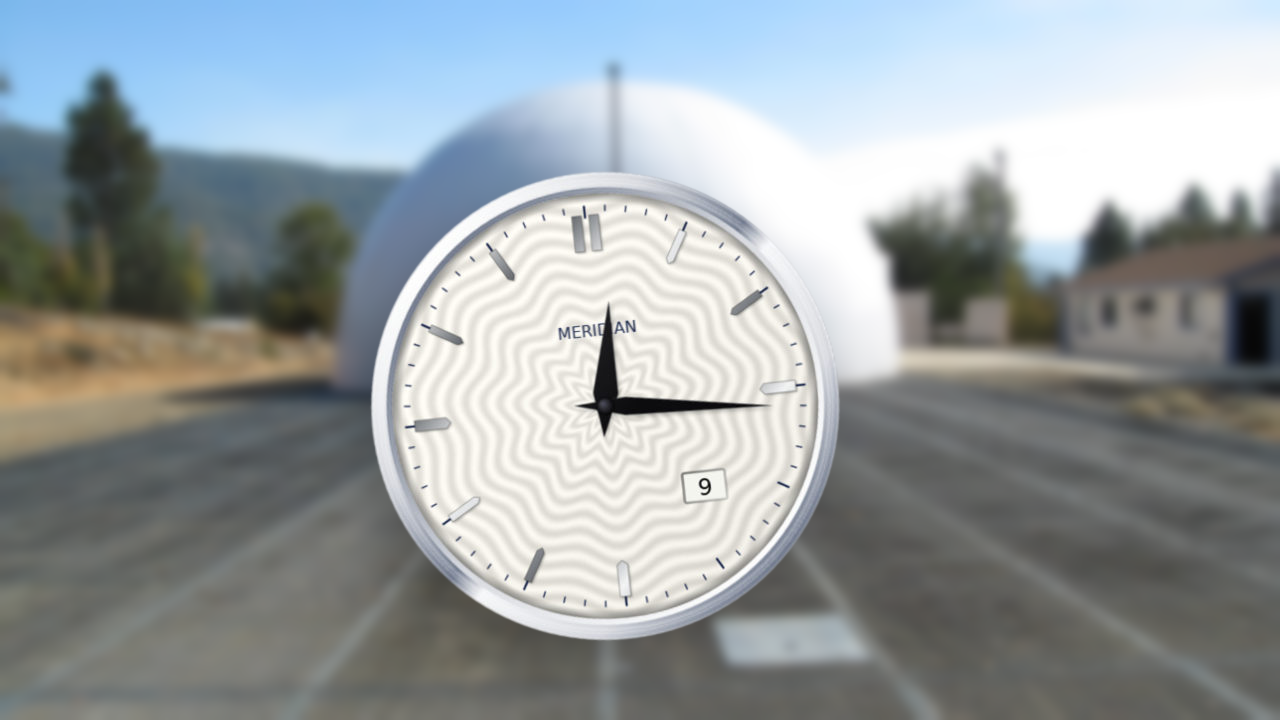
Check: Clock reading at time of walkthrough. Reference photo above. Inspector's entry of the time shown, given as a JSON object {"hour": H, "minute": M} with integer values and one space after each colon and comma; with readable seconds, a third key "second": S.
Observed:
{"hour": 12, "minute": 16}
